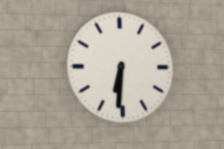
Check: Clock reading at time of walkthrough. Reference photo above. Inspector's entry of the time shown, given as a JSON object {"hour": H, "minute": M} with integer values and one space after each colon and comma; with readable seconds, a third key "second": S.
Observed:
{"hour": 6, "minute": 31}
